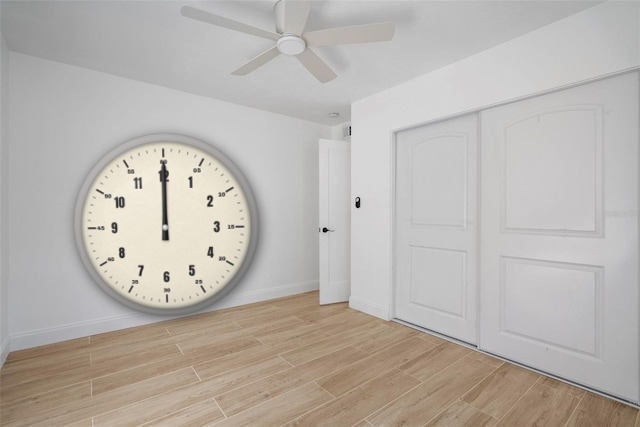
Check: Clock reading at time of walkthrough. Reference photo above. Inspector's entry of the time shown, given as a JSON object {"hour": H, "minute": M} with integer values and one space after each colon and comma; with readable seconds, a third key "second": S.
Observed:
{"hour": 12, "minute": 0}
